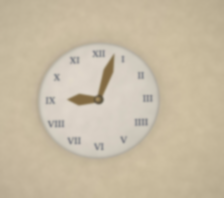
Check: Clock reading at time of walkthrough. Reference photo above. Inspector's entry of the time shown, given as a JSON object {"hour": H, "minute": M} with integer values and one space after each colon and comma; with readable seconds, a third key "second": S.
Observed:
{"hour": 9, "minute": 3}
